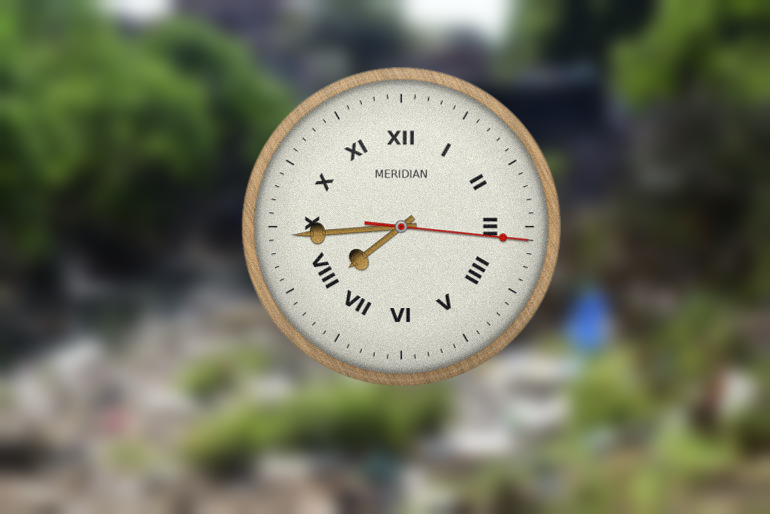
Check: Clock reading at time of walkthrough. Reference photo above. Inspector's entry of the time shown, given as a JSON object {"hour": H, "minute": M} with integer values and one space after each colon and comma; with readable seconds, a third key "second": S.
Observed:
{"hour": 7, "minute": 44, "second": 16}
